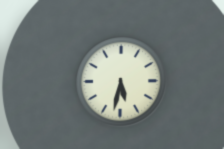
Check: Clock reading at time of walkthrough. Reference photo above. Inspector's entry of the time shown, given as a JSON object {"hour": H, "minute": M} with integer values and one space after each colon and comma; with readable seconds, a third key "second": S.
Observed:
{"hour": 5, "minute": 32}
